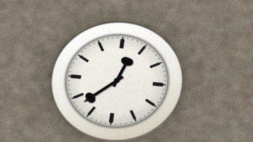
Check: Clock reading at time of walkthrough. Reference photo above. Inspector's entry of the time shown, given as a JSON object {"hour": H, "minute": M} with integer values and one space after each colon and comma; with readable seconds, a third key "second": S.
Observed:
{"hour": 12, "minute": 38}
